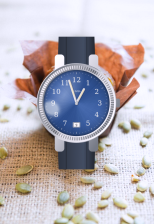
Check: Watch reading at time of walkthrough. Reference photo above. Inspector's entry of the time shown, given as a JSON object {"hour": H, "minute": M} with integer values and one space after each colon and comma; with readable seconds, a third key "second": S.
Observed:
{"hour": 12, "minute": 57}
